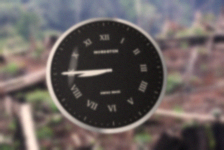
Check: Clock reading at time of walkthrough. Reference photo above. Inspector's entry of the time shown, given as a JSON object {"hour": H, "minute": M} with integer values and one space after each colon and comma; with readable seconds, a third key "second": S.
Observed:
{"hour": 8, "minute": 45}
